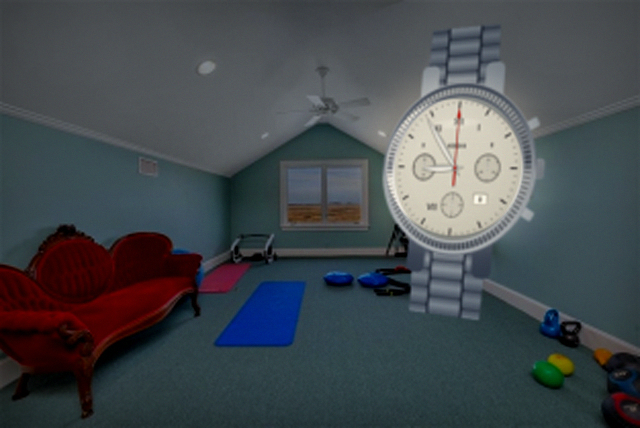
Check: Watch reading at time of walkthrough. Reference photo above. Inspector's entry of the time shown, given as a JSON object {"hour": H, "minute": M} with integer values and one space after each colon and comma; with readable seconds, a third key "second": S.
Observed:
{"hour": 8, "minute": 54}
